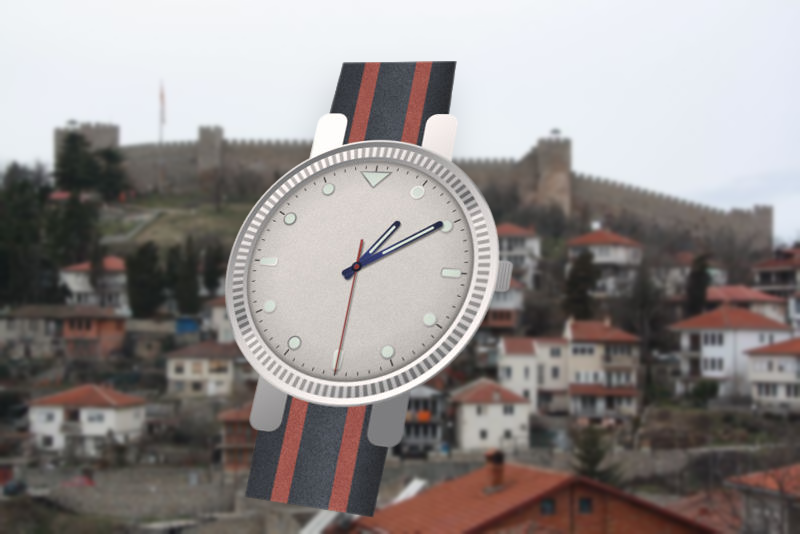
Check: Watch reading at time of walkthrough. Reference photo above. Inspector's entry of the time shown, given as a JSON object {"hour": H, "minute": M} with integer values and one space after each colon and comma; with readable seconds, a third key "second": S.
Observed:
{"hour": 1, "minute": 9, "second": 30}
